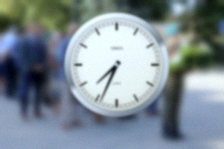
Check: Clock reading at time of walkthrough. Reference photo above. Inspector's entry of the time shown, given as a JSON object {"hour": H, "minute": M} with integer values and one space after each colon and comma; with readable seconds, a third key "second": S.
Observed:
{"hour": 7, "minute": 34}
